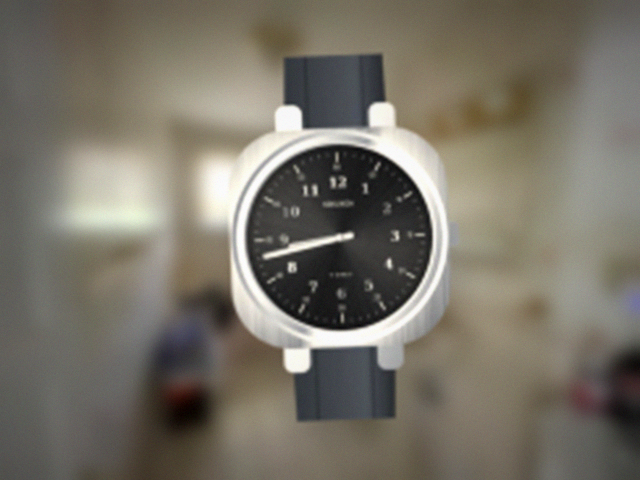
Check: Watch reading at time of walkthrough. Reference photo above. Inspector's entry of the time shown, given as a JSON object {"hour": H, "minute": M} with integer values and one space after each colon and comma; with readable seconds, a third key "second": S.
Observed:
{"hour": 8, "minute": 43}
